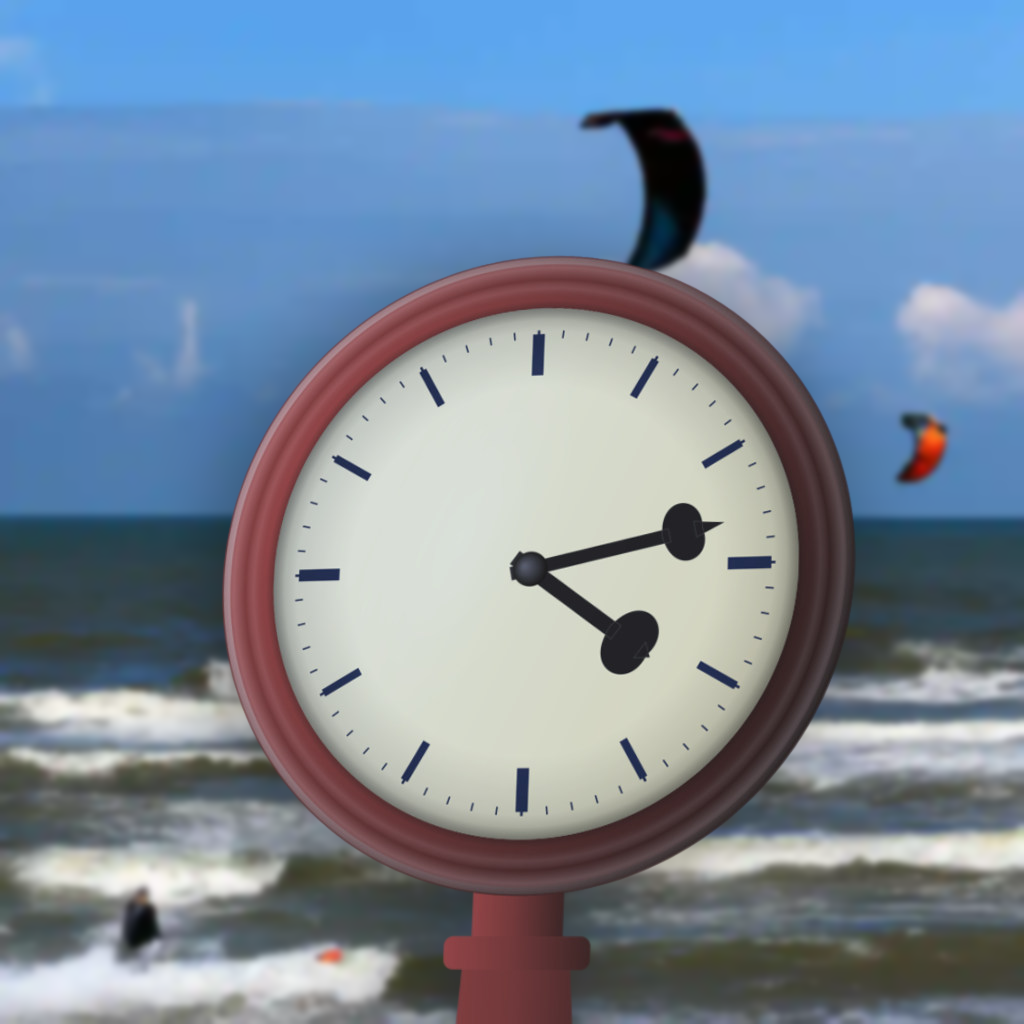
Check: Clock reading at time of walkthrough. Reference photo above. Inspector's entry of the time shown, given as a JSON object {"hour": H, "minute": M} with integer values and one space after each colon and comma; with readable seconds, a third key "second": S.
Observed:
{"hour": 4, "minute": 13}
